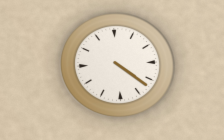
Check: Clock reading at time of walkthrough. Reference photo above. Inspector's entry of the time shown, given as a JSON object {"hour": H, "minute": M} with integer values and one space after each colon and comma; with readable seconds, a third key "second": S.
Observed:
{"hour": 4, "minute": 22}
